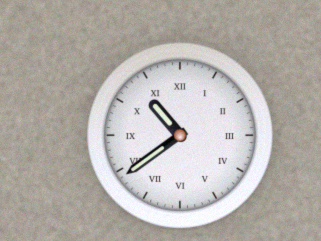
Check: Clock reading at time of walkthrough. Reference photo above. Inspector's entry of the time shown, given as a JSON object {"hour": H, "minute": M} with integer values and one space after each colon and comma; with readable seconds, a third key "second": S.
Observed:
{"hour": 10, "minute": 39}
